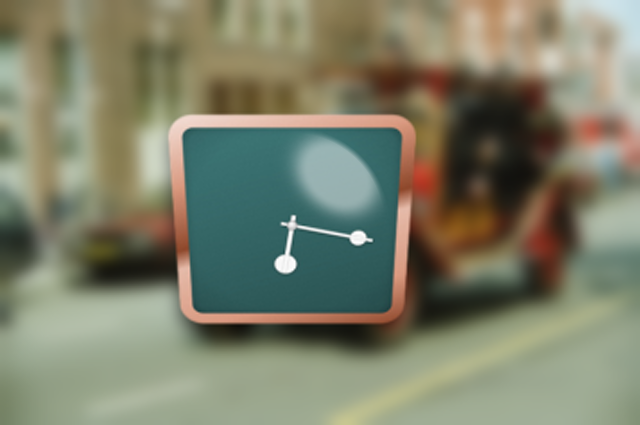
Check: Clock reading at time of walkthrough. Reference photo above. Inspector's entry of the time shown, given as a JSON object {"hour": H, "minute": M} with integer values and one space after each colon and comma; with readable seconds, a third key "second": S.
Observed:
{"hour": 6, "minute": 17}
